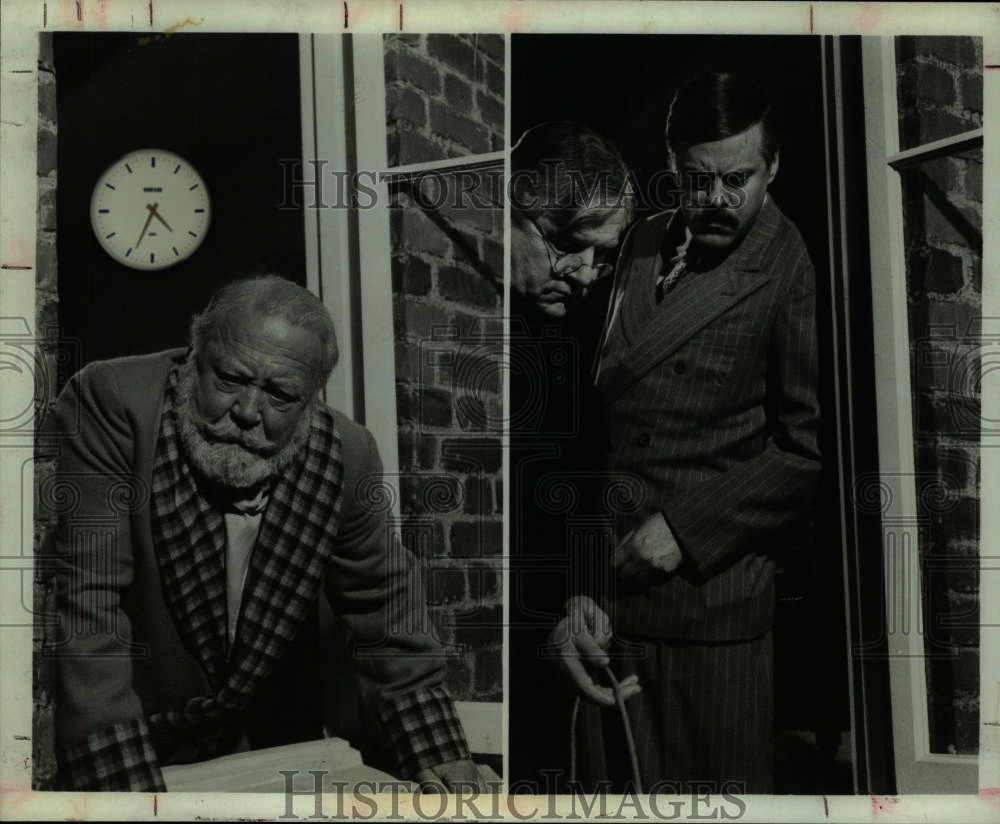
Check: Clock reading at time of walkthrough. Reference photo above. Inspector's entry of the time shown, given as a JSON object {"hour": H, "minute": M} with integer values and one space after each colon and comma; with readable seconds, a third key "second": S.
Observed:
{"hour": 4, "minute": 34}
